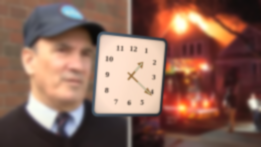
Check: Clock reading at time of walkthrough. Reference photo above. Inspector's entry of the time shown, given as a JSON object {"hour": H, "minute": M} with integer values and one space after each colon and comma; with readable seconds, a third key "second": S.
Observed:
{"hour": 1, "minute": 21}
